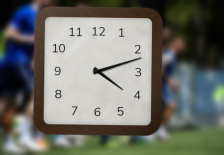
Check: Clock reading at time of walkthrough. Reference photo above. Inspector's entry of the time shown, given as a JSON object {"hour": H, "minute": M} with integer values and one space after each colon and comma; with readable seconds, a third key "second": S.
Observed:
{"hour": 4, "minute": 12}
